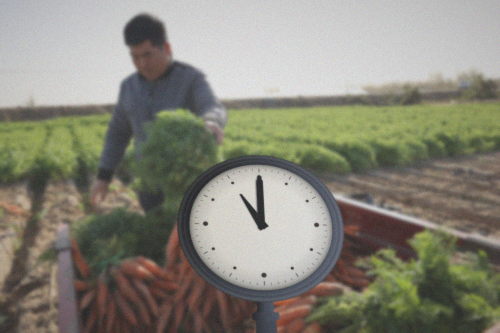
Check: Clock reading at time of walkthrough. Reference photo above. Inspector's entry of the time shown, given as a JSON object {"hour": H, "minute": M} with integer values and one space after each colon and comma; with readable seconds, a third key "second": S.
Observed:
{"hour": 11, "minute": 0}
